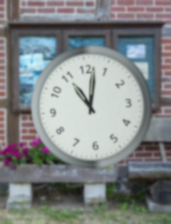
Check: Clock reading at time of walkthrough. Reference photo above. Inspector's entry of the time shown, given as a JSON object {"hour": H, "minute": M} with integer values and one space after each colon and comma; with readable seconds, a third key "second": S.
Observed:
{"hour": 11, "minute": 2}
